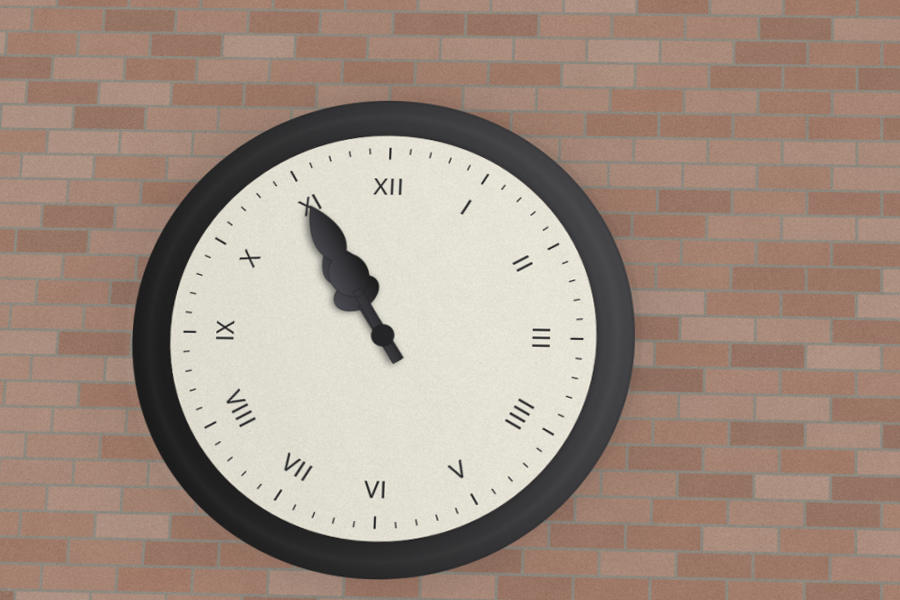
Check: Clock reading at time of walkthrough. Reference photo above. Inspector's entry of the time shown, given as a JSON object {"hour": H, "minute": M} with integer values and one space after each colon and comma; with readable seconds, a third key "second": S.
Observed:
{"hour": 10, "minute": 55}
